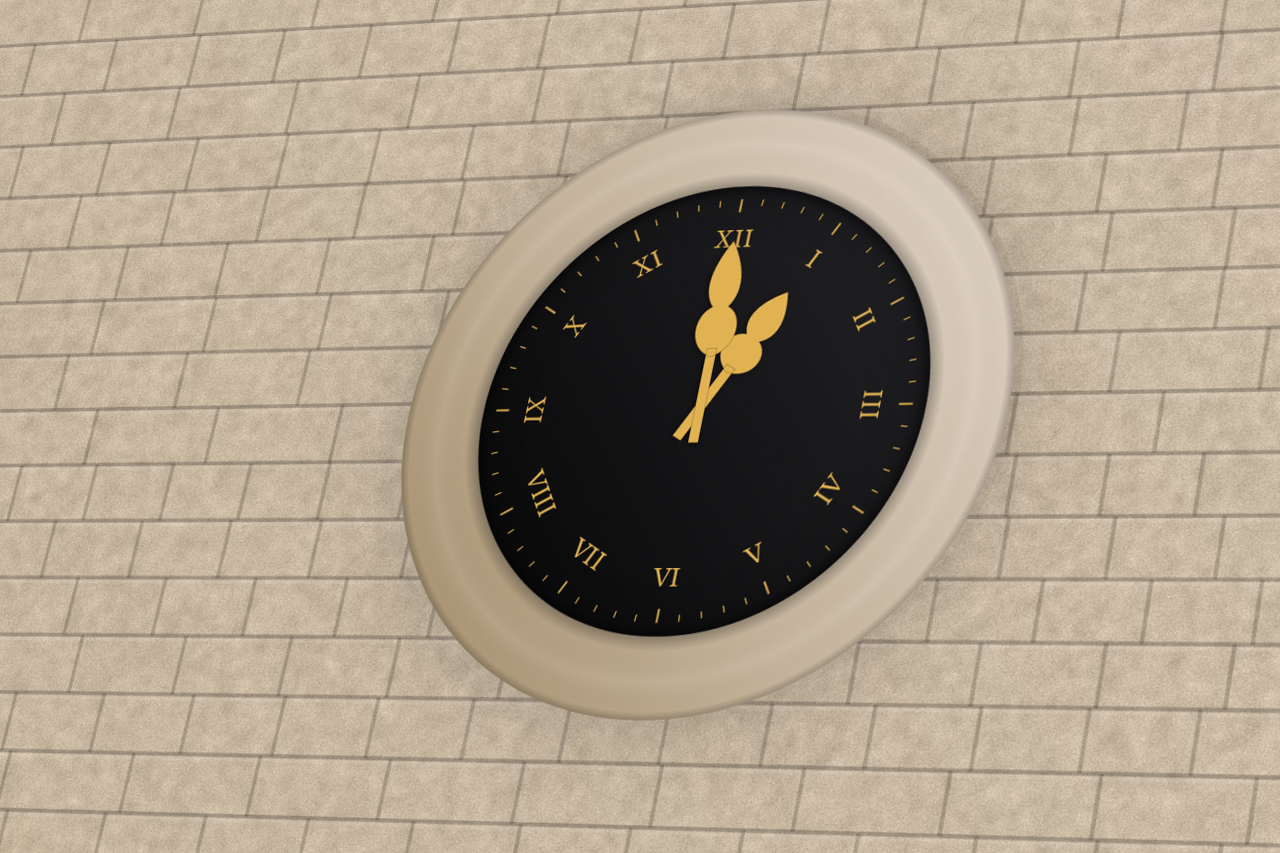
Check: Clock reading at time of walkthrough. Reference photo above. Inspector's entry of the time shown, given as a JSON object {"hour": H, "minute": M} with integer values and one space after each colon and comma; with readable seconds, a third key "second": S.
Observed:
{"hour": 1, "minute": 0}
